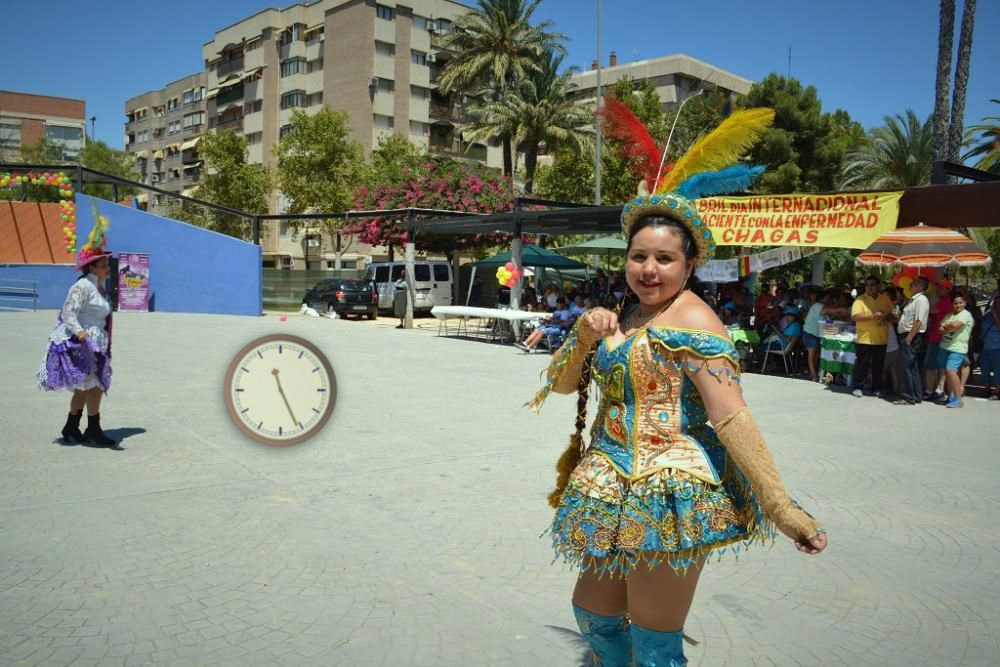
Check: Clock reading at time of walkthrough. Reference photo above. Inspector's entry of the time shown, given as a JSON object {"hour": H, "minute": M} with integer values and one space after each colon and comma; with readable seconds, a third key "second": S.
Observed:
{"hour": 11, "minute": 26}
